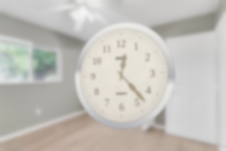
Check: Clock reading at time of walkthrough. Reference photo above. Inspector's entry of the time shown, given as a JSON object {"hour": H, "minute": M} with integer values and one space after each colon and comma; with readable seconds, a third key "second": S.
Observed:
{"hour": 12, "minute": 23}
